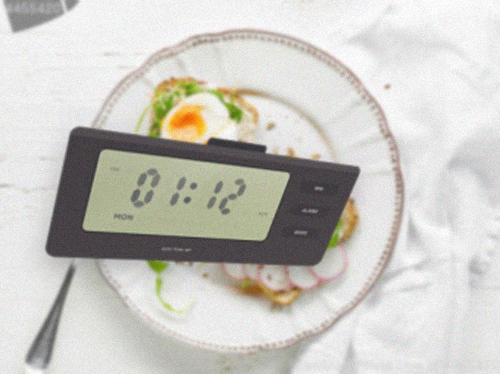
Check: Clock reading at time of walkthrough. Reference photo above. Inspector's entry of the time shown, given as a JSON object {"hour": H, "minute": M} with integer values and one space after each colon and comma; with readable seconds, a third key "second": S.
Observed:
{"hour": 1, "minute": 12}
